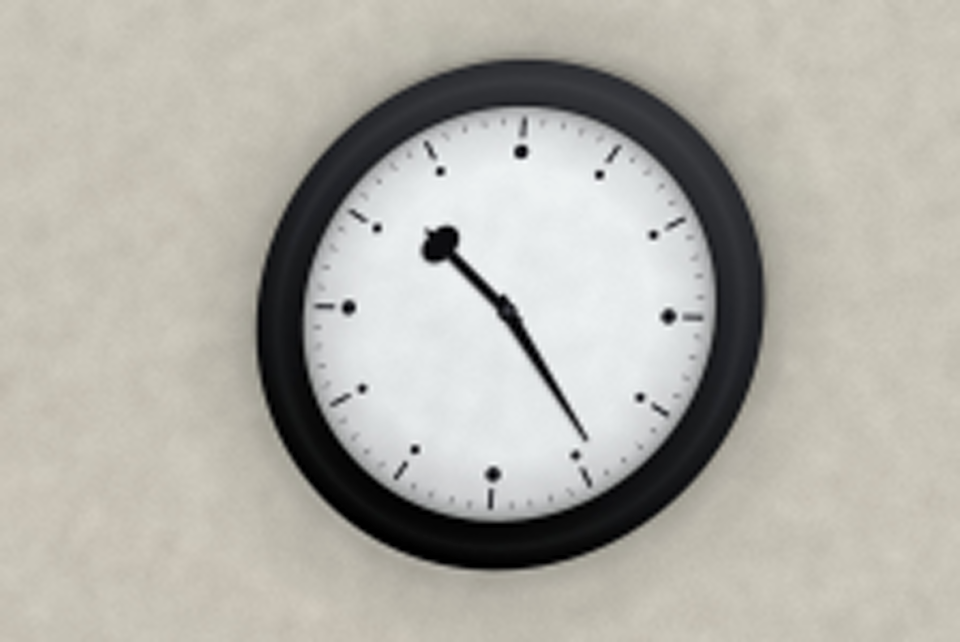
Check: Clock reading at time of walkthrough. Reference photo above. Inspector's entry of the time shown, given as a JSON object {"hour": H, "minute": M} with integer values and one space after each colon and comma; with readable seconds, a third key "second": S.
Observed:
{"hour": 10, "minute": 24}
